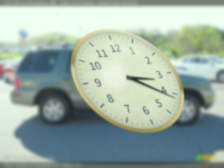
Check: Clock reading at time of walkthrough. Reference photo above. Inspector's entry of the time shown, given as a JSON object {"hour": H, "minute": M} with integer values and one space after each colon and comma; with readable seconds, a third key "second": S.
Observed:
{"hour": 3, "minute": 21}
